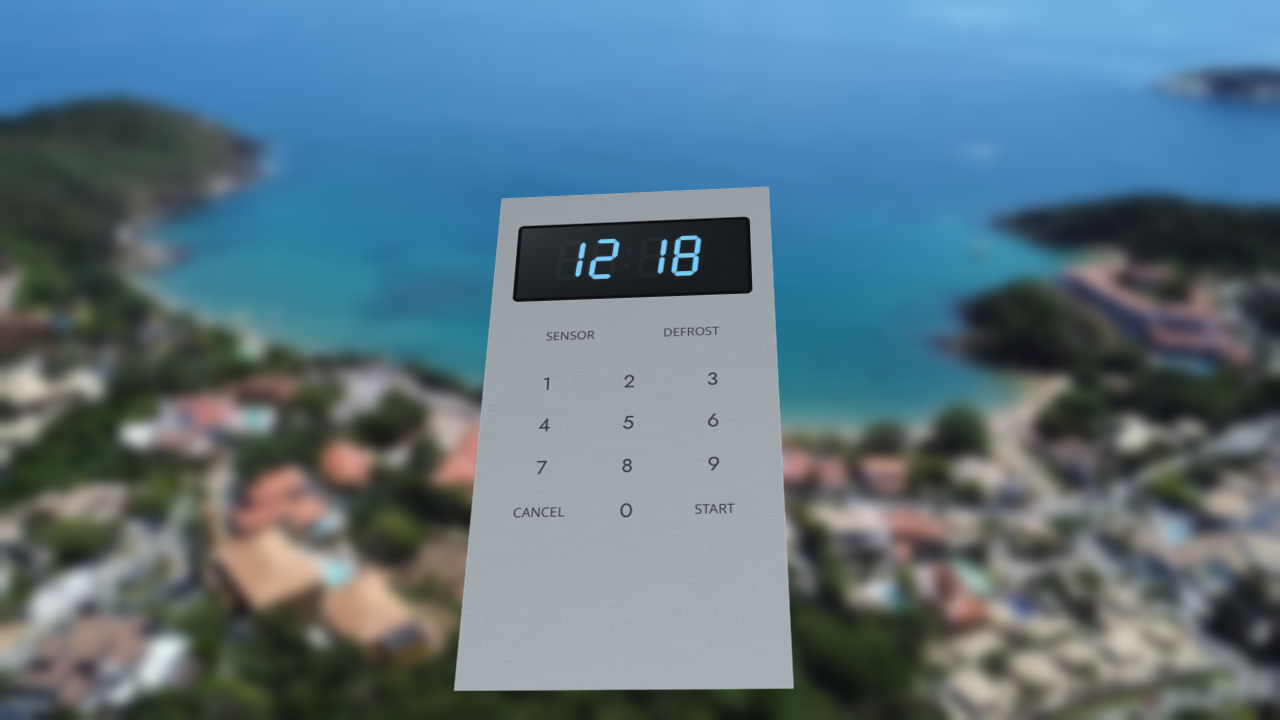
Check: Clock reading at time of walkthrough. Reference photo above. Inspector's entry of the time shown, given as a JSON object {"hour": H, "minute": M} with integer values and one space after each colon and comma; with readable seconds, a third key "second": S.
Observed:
{"hour": 12, "minute": 18}
